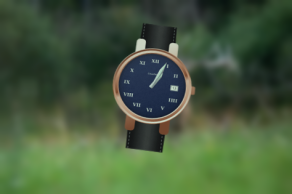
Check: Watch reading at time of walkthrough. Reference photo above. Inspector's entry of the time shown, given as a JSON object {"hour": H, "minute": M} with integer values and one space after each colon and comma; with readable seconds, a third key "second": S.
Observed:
{"hour": 1, "minute": 4}
